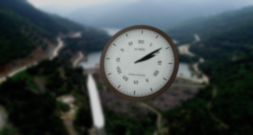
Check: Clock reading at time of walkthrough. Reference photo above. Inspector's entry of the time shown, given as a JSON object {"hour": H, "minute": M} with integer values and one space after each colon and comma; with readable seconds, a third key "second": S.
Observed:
{"hour": 2, "minute": 9}
